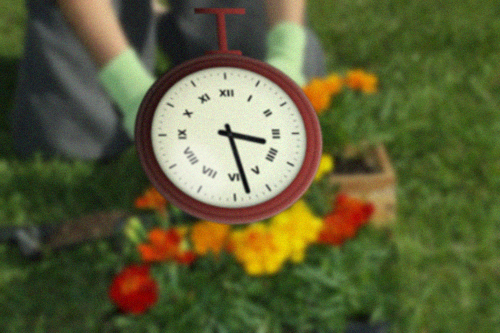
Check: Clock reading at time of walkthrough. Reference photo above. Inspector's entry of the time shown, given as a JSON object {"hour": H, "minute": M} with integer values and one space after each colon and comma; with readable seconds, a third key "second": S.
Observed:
{"hour": 3, "minute": 28}
